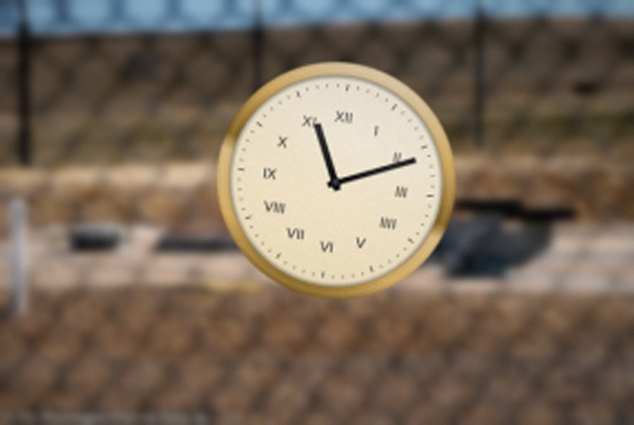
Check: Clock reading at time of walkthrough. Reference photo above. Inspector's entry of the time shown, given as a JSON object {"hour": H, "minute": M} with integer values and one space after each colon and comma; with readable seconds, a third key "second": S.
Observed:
{"hour": 11, "minute": 11}
